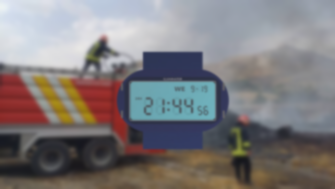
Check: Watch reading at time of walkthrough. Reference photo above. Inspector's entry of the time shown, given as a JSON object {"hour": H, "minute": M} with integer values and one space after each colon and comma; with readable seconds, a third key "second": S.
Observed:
{"hour": 21, "minute": 44}
